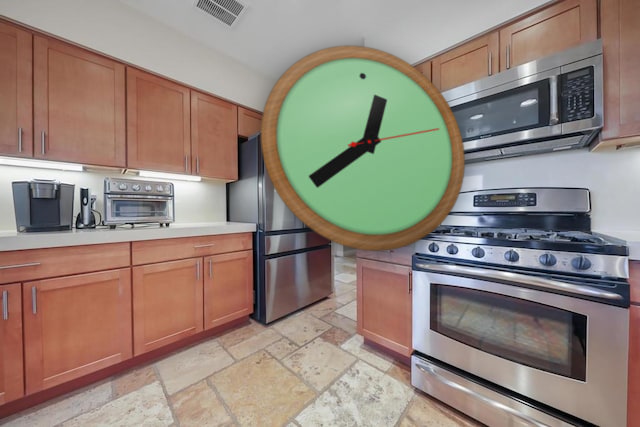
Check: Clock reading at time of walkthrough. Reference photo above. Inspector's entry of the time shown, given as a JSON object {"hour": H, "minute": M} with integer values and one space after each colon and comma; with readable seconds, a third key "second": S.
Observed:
{"hour": 12, "minute": 39, "second": 13}
